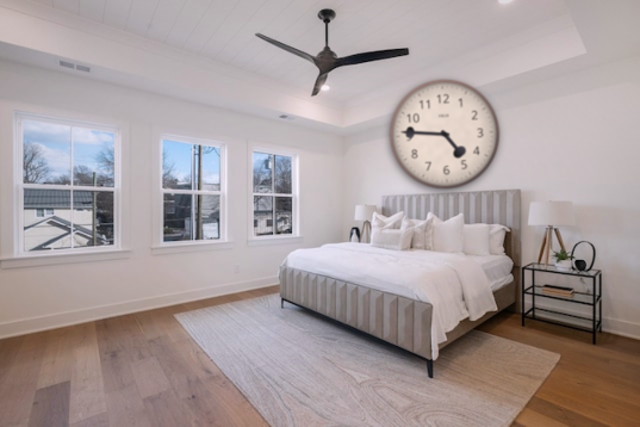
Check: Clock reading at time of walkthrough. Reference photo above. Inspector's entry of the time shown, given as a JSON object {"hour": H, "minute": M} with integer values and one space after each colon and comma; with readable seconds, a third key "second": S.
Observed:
{"hour": 4, "minute": 46}
